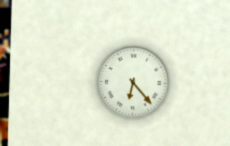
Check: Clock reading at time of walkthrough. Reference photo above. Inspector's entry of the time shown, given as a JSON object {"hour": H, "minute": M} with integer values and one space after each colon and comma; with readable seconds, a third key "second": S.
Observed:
{"hour": 6, "minute": 23}
